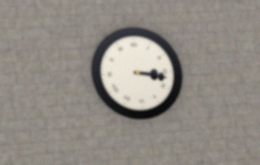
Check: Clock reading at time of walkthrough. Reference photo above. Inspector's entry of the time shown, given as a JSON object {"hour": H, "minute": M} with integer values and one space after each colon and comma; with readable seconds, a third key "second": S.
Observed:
{"hour": 3, "minute": 17}
